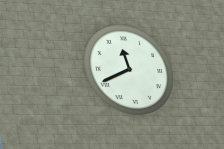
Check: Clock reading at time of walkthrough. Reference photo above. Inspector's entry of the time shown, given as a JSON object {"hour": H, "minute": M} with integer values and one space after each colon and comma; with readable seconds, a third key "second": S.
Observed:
{"hour": 11, "minute": 41}
